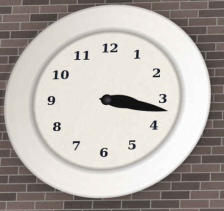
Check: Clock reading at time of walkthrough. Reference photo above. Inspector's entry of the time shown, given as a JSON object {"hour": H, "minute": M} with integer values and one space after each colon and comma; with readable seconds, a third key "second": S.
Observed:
{"hour": 3, "minute": 17}
